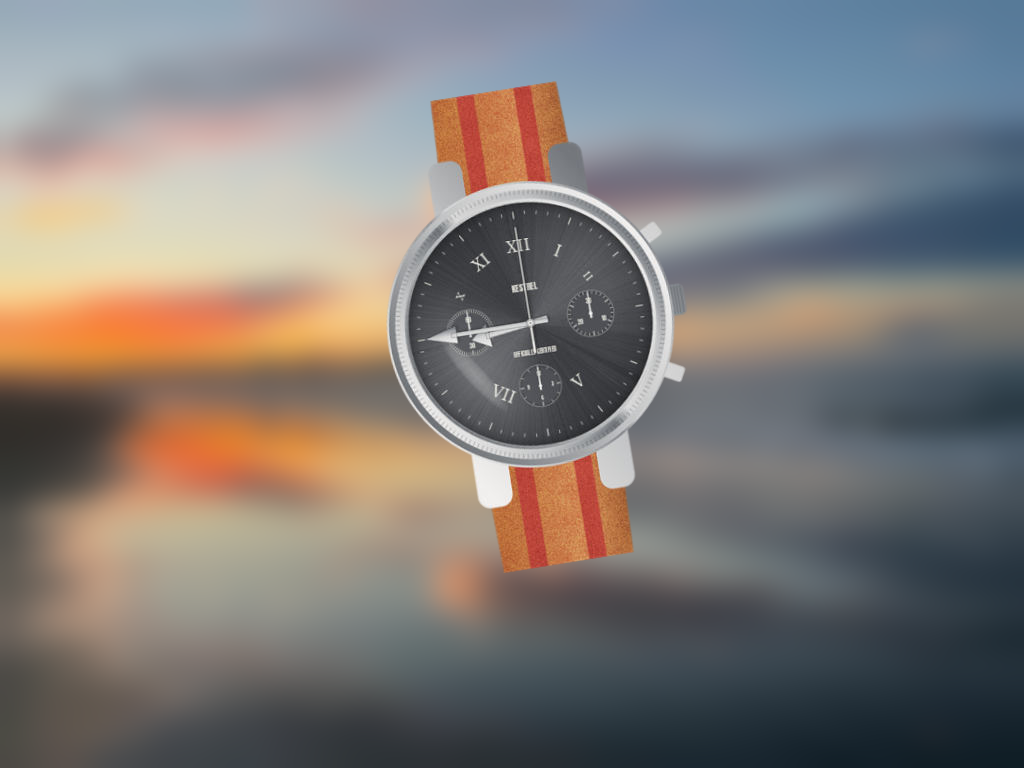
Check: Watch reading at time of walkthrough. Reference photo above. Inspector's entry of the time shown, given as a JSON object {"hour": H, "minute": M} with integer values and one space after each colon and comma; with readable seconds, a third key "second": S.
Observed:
{"hour": 8, "minute": 45}
